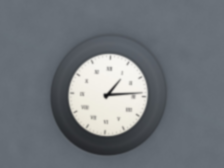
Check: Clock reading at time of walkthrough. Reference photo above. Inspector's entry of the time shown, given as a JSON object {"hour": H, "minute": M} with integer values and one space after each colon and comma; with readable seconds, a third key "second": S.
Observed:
{"hour": 1, "minute": 14}
